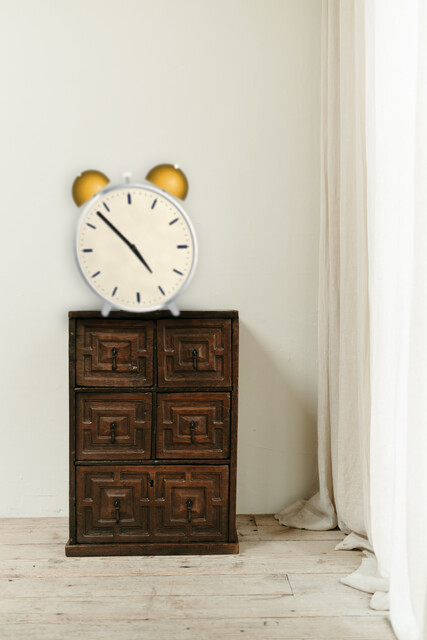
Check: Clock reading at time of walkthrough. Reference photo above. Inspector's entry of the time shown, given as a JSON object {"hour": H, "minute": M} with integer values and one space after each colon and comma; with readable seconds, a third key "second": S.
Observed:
{"hour": 4, "minute": 53}
